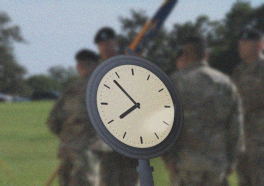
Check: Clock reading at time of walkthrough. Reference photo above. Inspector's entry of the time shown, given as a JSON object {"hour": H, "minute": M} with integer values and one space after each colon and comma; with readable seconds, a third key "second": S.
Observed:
{"hour": 7, "minute": 53}
